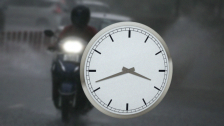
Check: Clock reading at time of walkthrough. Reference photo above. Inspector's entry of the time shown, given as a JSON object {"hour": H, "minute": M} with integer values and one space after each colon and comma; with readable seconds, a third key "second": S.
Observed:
{"hour": 3, "minute": 42}
